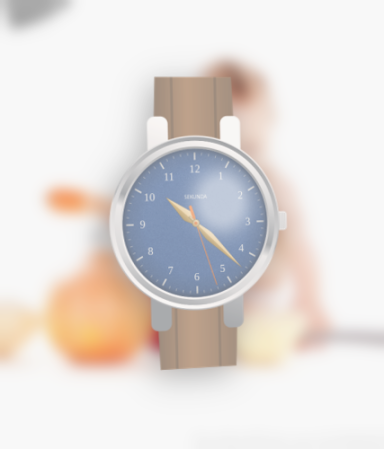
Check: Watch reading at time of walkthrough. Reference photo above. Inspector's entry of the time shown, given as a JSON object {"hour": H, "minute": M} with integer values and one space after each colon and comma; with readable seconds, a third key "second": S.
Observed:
{"hour": 10, "minute": 22, "second": 27}
